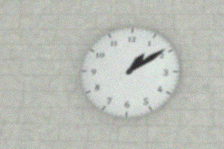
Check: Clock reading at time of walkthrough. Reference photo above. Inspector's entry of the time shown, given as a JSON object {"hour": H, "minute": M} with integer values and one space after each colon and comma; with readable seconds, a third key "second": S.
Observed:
{"hour": 1, "minute": 9}
